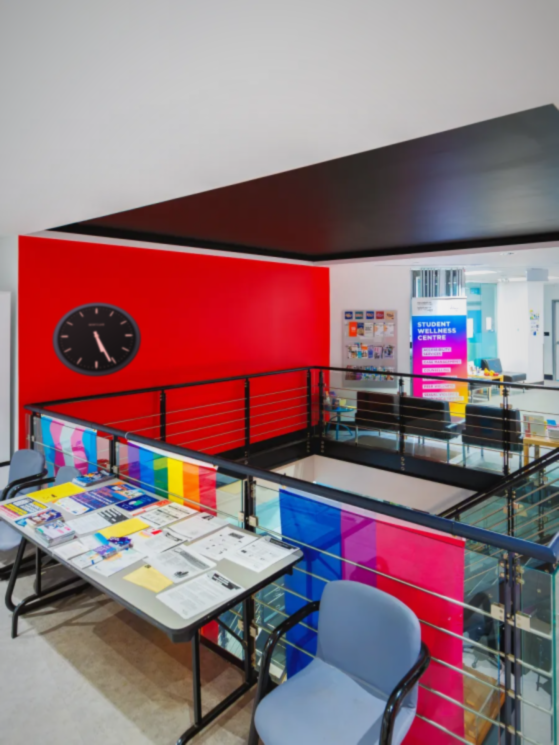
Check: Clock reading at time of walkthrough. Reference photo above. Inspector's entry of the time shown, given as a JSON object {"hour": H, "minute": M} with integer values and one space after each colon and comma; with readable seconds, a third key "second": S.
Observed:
{"hour": 5, "minute": 26}
